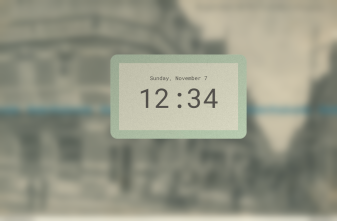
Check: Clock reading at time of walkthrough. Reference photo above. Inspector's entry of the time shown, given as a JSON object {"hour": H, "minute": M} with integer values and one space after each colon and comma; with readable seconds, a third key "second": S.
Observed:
{"hour": 12, "minute": 34}
